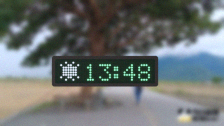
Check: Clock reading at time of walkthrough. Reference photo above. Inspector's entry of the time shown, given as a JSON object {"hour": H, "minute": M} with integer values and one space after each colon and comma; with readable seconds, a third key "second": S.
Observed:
{"hour": 13, "minute": 48}
